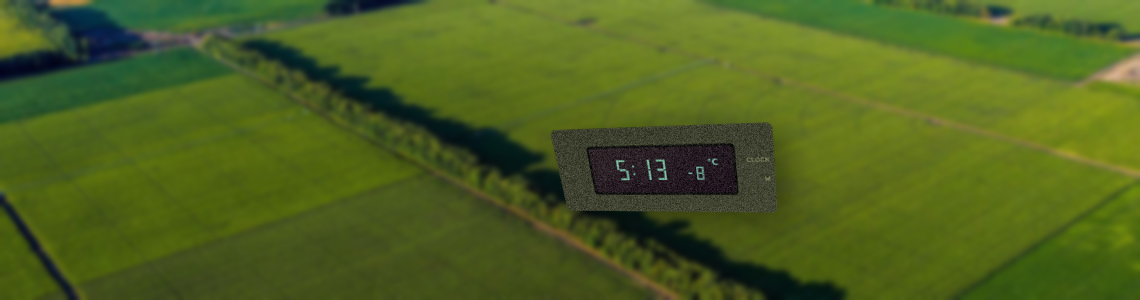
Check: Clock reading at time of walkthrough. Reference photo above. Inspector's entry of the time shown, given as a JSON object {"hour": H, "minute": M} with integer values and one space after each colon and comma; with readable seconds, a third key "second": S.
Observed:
{"hour": 5, "minute": 13}
